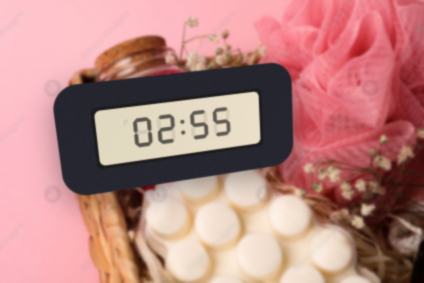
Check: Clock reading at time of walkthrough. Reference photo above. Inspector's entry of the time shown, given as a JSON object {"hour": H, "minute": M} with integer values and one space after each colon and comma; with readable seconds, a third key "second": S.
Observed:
{"hour": 2, "minute": 55}
